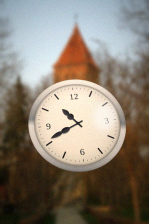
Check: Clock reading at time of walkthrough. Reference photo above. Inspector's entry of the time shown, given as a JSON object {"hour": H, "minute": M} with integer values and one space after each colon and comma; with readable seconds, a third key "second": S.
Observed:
{"hour": 10, "minute": 41}
